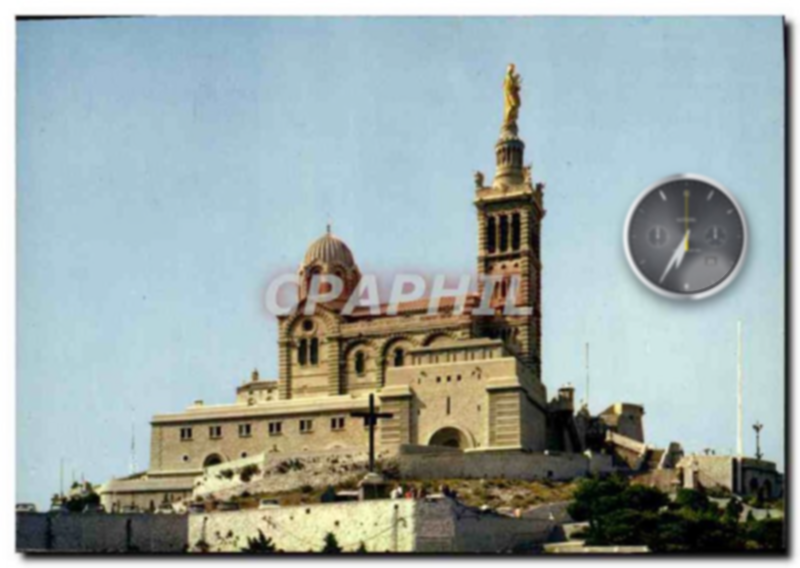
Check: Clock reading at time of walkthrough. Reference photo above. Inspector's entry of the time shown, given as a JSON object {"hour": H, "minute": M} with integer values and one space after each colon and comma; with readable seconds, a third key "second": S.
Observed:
{"hour": 6, "minute": 35}
